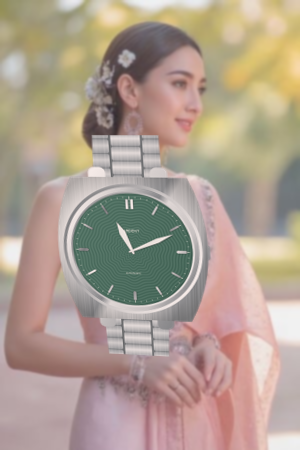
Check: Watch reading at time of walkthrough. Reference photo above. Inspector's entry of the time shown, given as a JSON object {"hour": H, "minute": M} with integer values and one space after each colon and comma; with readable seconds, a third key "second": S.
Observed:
{"hour": 11, "minute": 11}
